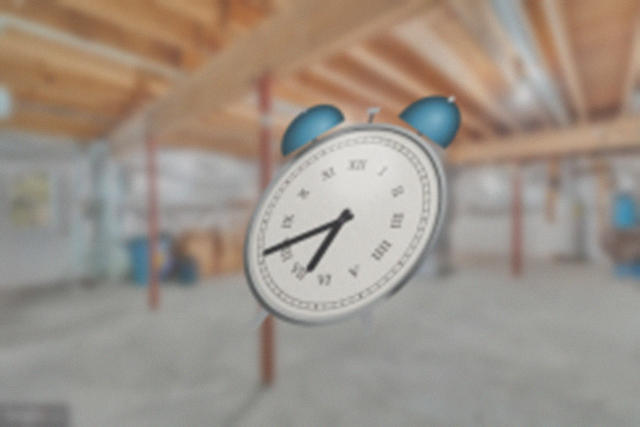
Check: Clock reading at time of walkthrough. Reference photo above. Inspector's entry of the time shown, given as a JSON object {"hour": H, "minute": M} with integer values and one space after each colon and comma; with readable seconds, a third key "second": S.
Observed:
{"hour": 6, "minute": 41}
